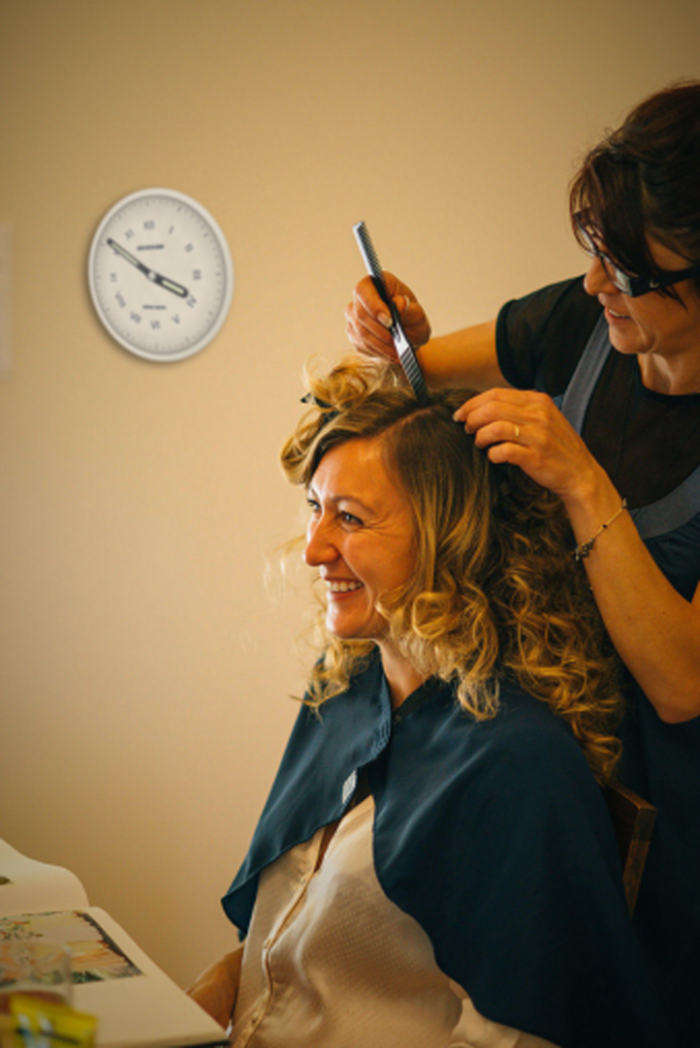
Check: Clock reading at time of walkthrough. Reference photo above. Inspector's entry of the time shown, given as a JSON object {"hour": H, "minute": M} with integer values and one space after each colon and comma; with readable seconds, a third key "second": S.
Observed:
{"hour": 3, "minute": 51}
